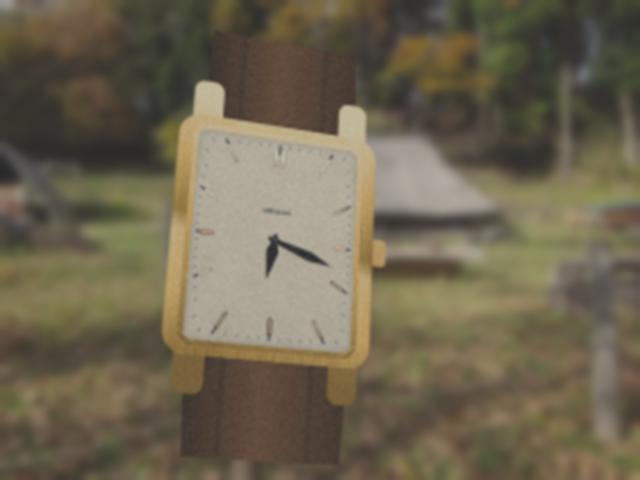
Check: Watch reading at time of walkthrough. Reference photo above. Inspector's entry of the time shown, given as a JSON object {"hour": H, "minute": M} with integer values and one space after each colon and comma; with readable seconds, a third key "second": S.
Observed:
{"hour": 6, "minute": 18}
